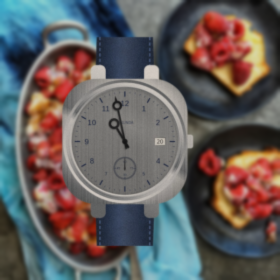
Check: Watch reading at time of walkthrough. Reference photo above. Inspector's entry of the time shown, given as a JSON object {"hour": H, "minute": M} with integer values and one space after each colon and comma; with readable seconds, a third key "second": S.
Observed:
{"hour": 10, "minute": 58}
